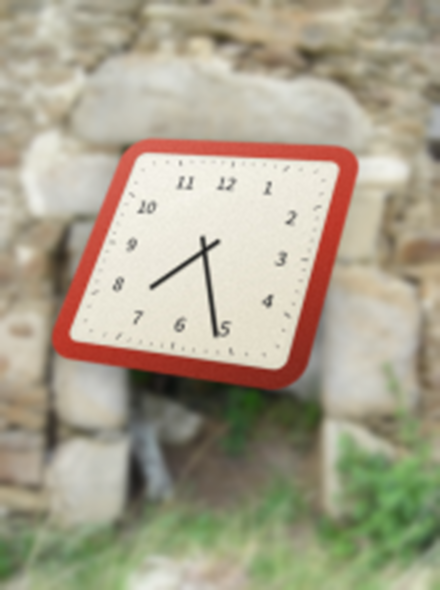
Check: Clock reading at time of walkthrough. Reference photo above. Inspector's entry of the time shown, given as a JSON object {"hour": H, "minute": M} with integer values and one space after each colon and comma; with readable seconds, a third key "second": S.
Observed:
{"hour": 7, "minute": 26}
